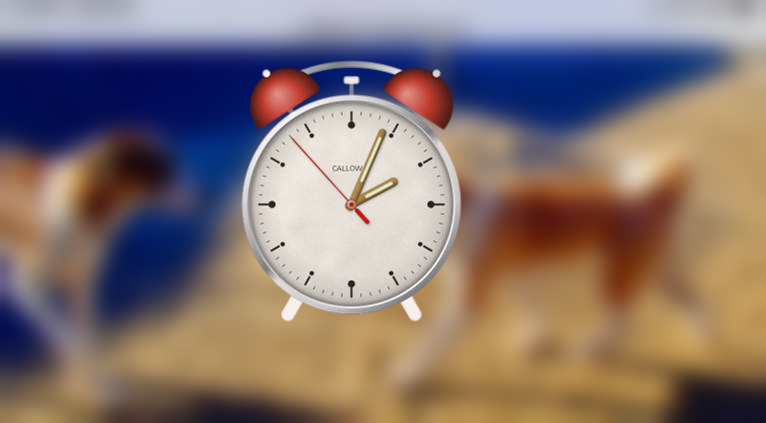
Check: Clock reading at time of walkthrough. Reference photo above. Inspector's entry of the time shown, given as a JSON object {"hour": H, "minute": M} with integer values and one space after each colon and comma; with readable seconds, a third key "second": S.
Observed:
{"hour": 2, "minute": 3, "second": 53}
